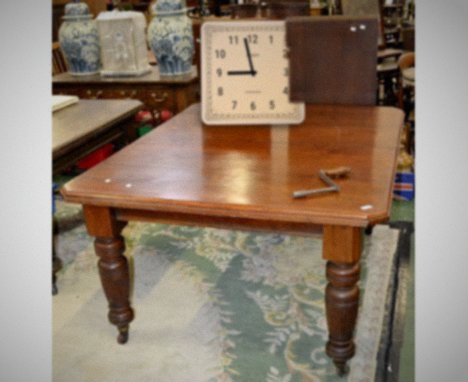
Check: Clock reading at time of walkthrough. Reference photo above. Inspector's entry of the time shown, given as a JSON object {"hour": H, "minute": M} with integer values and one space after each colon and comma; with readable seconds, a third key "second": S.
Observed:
{"hour": 8, "minute": 58}
